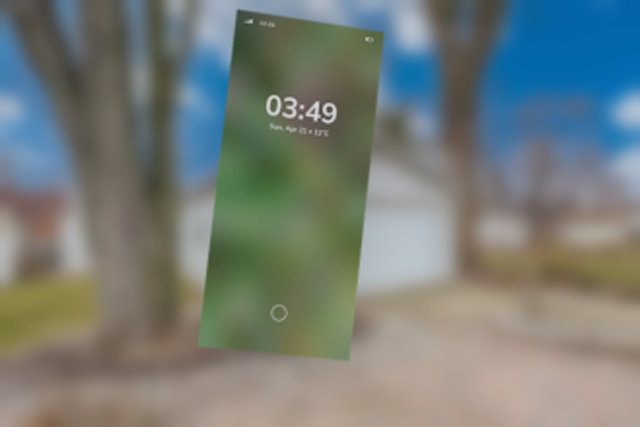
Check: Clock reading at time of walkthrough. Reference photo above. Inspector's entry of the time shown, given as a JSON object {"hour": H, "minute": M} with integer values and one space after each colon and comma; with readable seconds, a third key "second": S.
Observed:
{"hour": 3, "minute": 49}
